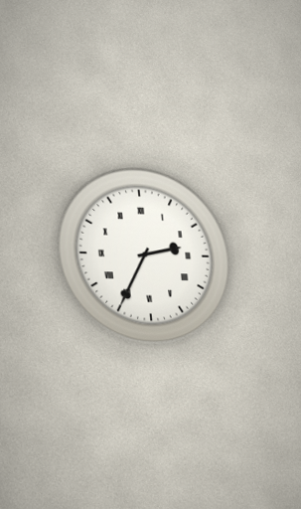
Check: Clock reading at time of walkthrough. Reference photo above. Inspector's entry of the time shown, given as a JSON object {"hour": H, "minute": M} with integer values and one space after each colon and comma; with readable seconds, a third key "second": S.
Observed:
{"hour": 2, "minute": 35}
